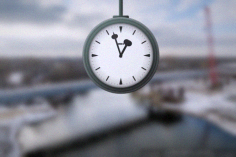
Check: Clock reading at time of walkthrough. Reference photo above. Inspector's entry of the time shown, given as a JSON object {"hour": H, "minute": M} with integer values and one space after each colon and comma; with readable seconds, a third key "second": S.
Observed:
{"hour": 12, "minute": 57}
